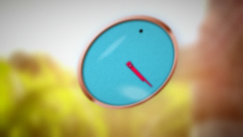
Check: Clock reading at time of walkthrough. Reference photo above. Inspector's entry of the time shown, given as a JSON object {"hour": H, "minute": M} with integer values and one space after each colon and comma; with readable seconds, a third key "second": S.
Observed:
{"hour": 4, "minute": 21}
